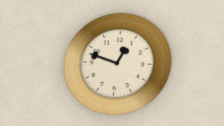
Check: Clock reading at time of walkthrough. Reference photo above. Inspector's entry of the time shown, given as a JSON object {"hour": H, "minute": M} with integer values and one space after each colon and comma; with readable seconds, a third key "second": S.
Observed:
{"hour": 12, "minute": 48}
